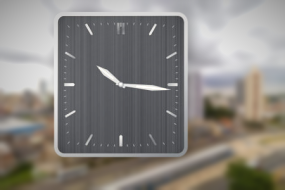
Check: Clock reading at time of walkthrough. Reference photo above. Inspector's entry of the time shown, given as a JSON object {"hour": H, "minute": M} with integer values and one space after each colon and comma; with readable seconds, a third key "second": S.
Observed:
{"hour": 10, "minute": 16}
